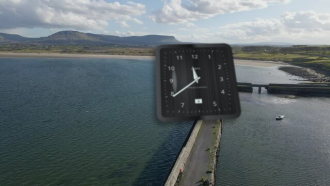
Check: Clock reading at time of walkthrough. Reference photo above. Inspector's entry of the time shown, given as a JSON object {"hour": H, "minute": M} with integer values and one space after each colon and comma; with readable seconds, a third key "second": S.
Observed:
{"hour": 11, "minute": 39}
